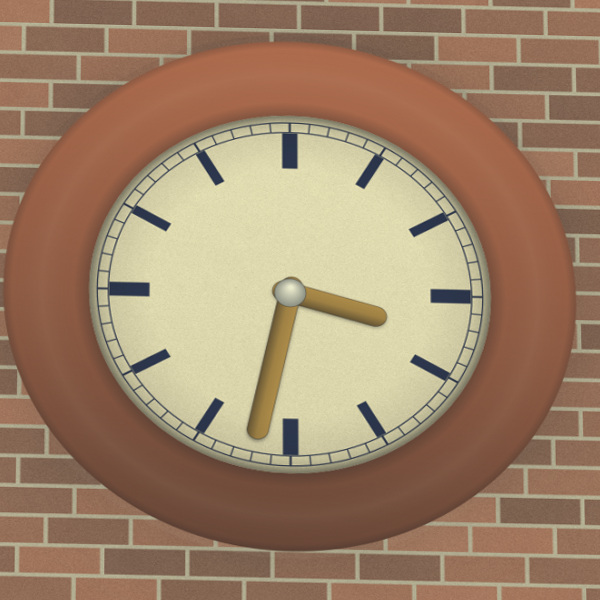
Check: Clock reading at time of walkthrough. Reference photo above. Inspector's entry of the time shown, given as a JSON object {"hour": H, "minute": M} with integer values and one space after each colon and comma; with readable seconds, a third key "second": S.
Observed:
{"hour": 3, "minute": 32}
